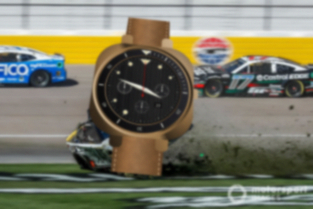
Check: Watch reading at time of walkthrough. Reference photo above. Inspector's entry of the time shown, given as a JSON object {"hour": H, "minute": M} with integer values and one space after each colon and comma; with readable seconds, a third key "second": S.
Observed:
{"hour": 3, "minute": 48}
